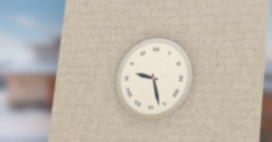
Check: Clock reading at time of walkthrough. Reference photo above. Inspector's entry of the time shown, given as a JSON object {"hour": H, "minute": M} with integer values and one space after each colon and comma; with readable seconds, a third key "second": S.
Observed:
{"hour": 9, "minute": 27}
